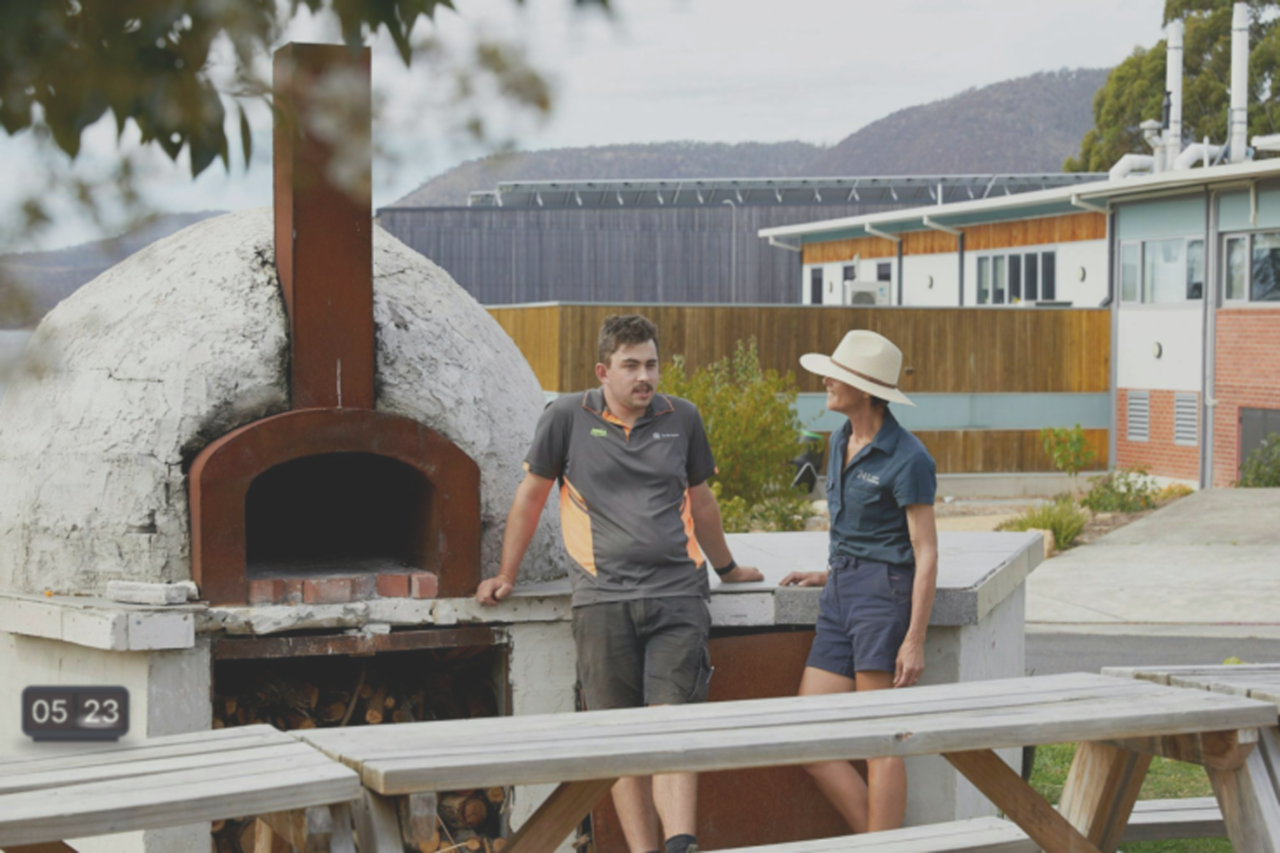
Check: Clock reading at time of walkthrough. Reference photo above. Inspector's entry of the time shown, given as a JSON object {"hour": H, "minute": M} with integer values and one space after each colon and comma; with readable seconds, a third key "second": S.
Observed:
{"hour": 5, "minute": 23}
